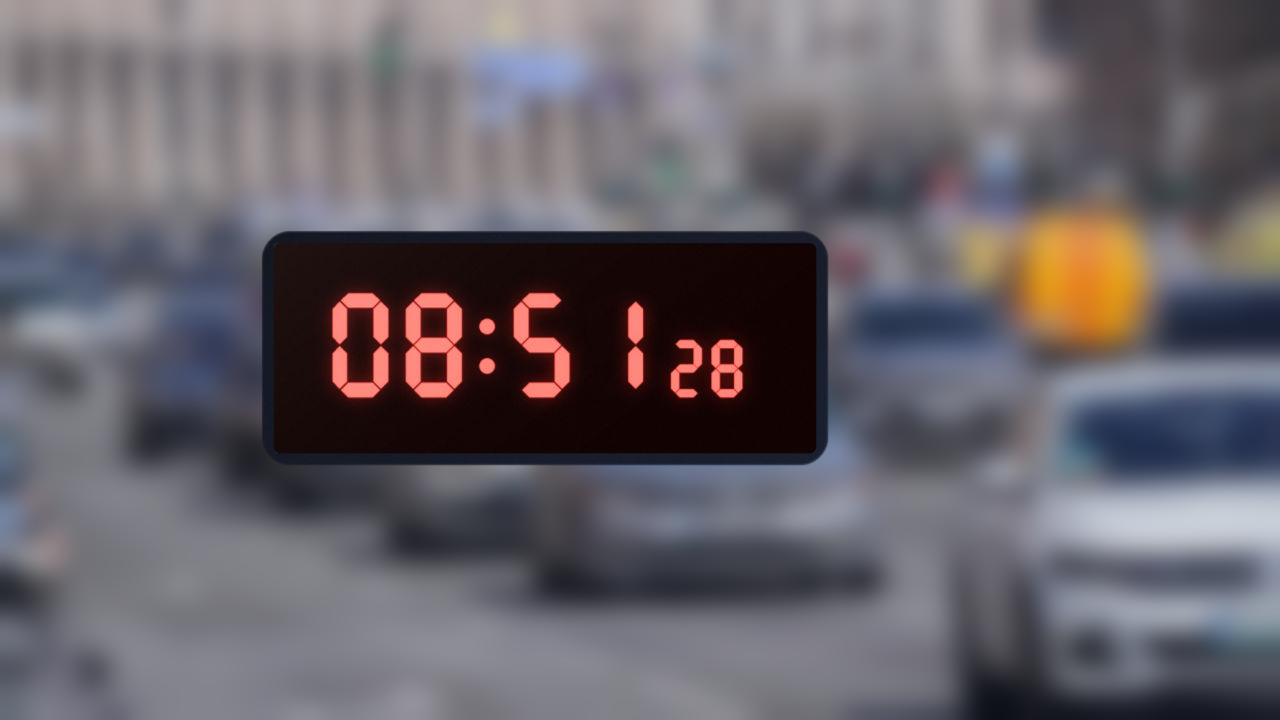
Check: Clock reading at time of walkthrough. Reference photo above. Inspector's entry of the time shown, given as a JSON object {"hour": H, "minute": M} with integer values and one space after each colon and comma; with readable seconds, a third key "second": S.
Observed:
{"hour": 8, "minute": 51, "second": 28}
